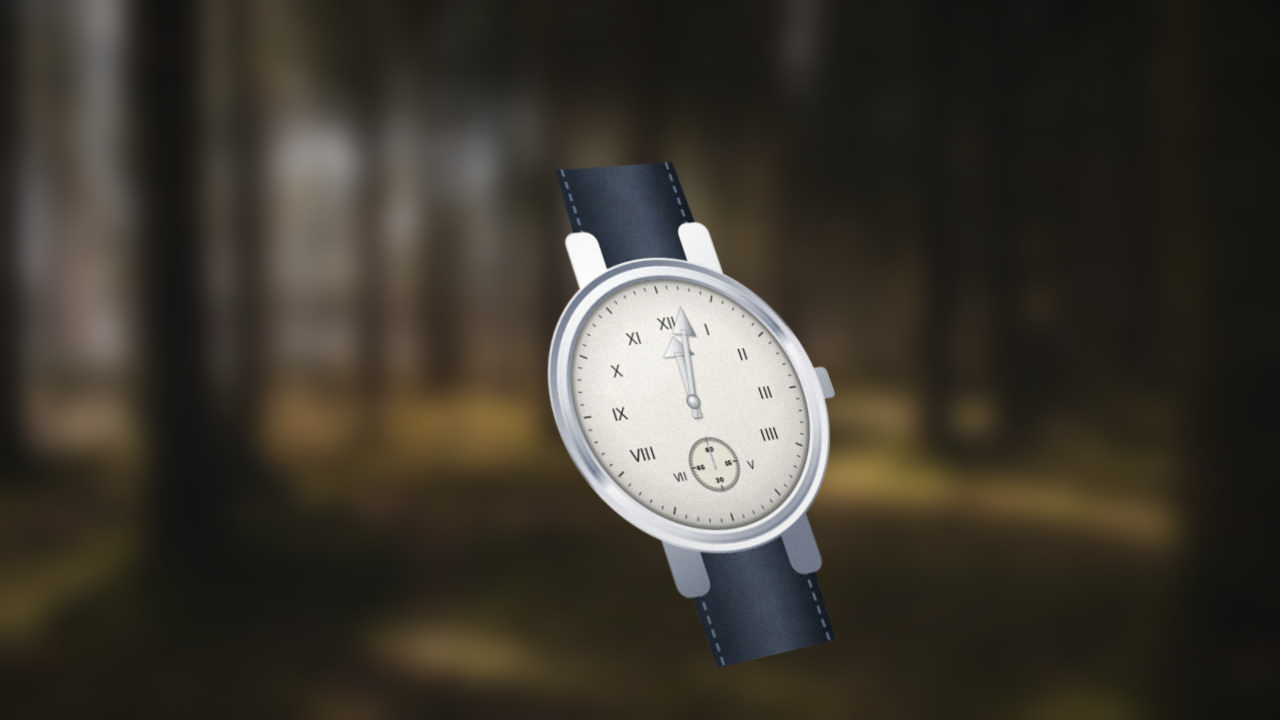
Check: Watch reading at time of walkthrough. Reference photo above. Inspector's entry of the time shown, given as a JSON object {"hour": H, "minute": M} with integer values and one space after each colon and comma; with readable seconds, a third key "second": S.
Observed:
{"hour": 12, "minute": 2}
